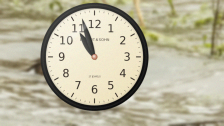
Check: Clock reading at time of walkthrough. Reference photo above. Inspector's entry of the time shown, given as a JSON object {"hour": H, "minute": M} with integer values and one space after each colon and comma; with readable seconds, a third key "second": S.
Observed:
{"hour": 10, "minute": 57}
